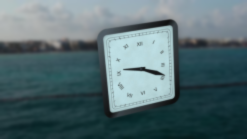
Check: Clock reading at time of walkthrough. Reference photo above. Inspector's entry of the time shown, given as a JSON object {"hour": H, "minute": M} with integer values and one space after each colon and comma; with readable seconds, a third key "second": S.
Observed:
{"hour": 9, "minute": 19}
